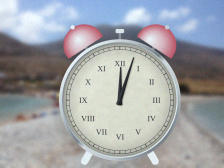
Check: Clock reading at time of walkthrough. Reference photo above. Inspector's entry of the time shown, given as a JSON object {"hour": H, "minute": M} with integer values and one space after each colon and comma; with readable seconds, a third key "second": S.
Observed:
{"hour": 12, "minute": 3}
